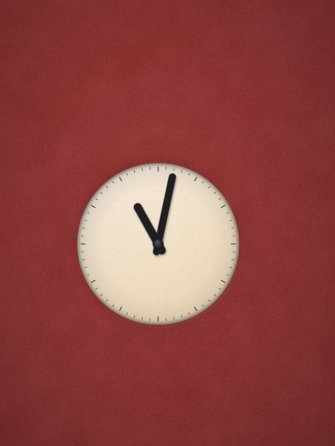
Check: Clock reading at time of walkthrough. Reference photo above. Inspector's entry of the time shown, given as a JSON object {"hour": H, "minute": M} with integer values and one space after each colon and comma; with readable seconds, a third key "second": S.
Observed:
{"hour": 11, "minute": 2}
